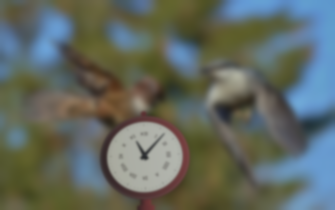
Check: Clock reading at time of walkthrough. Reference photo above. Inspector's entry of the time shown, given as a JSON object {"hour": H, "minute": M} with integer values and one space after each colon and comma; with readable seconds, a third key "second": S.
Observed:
{"hour": 11, "minute": 7}
